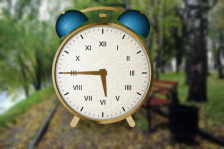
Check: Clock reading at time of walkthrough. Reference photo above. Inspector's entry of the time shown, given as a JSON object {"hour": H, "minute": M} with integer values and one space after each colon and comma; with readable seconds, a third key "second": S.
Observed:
{"hour": 5, "minute": 45}
